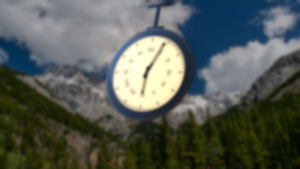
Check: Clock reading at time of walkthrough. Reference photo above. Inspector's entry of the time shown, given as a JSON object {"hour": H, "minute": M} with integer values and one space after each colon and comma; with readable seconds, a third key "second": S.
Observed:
{"hour": 6, "minute": 4}
